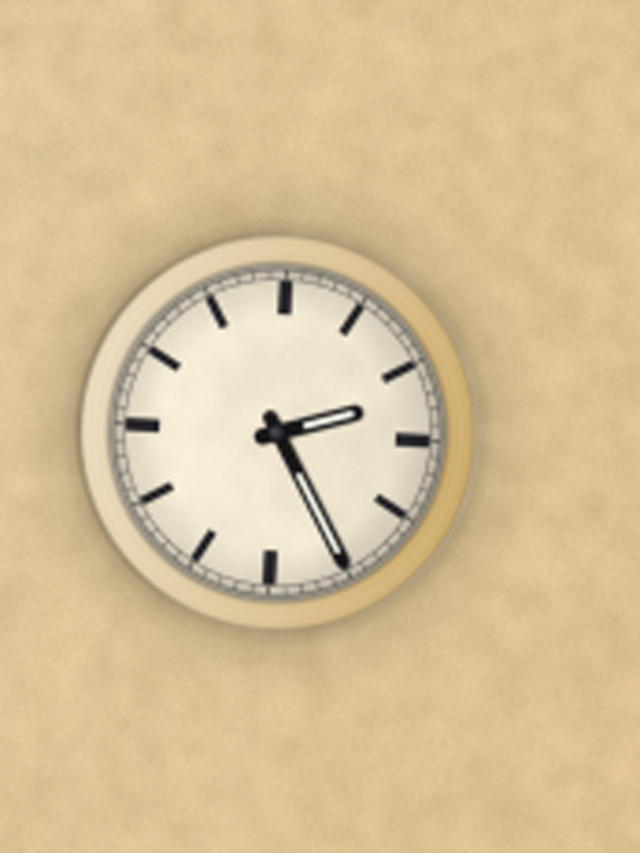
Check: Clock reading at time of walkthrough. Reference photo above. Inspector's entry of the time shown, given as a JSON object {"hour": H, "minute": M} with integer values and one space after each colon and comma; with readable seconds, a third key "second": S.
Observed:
{"hour": 2, "minute": 25}
